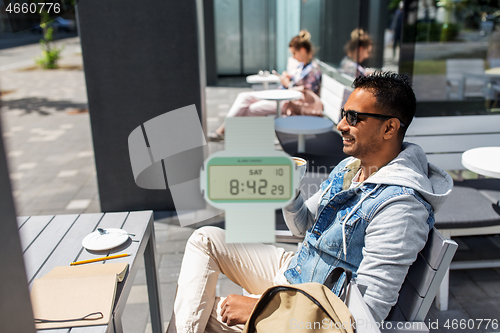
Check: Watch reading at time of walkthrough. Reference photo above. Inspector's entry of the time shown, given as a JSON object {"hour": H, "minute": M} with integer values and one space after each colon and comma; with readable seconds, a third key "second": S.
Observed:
{"hour": 8, "minute": 42}
